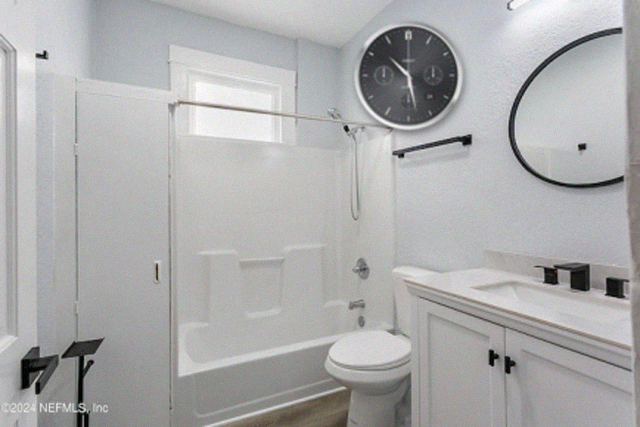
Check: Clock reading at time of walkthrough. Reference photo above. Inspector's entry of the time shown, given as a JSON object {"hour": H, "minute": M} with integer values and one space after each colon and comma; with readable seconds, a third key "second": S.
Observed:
{"hour": 10, "minute": 28}
